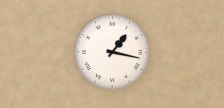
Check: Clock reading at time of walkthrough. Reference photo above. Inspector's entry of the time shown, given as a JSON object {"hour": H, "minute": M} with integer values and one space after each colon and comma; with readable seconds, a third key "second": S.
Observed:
{"hour": 1, "minute": 17}
